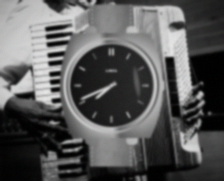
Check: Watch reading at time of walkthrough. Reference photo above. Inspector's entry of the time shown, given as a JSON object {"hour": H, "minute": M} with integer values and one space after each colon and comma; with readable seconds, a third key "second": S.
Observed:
{"hour": 7, "minute": 41}
